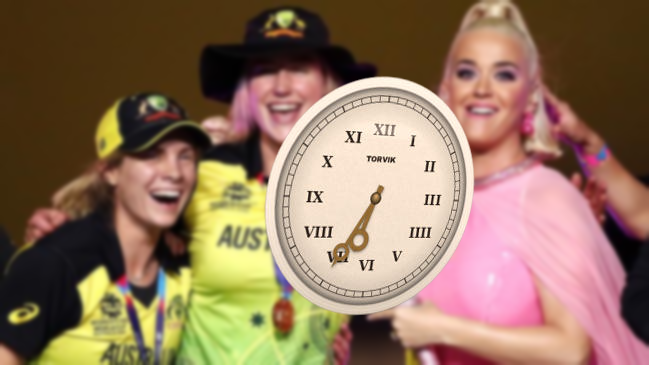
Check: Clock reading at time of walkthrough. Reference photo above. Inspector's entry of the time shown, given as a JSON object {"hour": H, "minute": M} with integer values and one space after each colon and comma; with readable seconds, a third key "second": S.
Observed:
{"hour": 6, "minute": 35}
